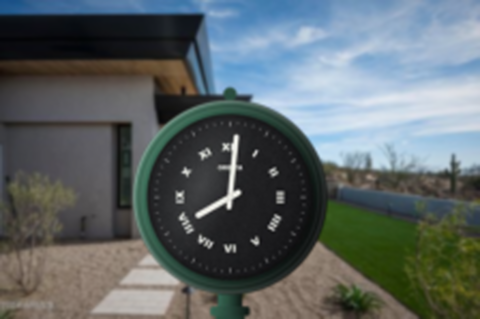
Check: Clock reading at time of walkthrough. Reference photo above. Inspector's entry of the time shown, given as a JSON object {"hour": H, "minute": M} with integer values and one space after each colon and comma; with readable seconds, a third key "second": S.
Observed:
{"hour": 8, "minute": 1}
